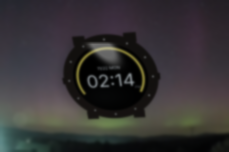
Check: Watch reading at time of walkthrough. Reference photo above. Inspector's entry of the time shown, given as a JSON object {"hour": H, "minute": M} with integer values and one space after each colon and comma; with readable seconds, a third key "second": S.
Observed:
{"hour": 2, "minute": 14}
